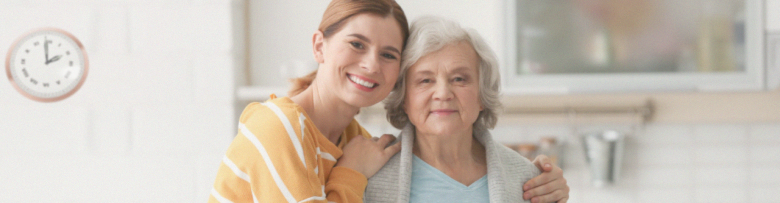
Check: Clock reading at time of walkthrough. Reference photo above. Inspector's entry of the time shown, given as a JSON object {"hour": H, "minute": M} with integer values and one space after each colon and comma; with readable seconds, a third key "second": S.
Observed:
{"hour": 1, "minute": 59}
